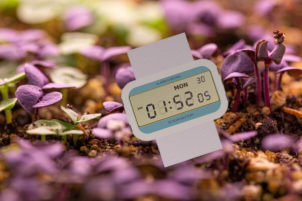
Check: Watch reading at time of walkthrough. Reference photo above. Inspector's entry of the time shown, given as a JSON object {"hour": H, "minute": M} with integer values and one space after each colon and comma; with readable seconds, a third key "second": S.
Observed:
{"hour": 1, "minute": 52, "second": 5}
